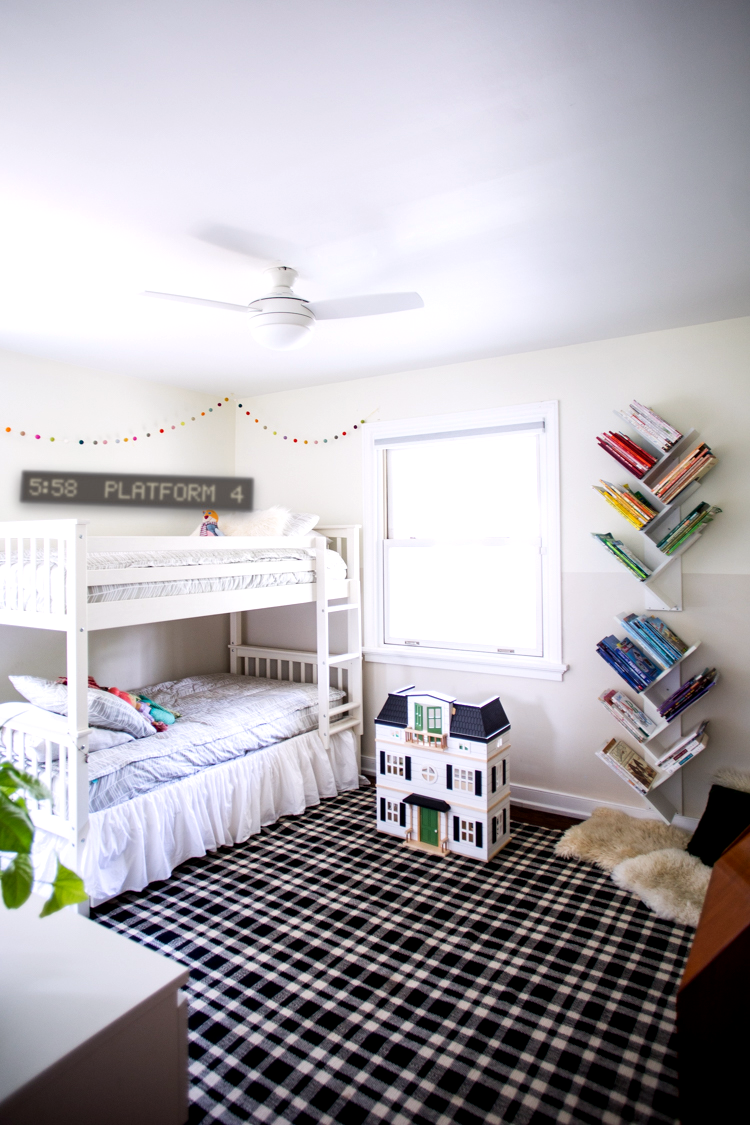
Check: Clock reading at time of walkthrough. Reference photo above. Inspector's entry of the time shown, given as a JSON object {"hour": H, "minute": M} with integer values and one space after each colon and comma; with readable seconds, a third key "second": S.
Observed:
{"hour": 5, "minute": 58}
